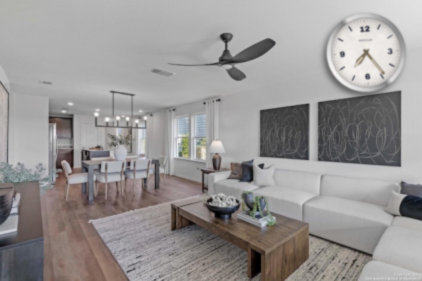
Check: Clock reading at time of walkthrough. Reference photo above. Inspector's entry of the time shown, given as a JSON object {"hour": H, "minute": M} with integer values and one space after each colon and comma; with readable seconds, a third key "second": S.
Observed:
{"hour": 7, "minute": 24}
